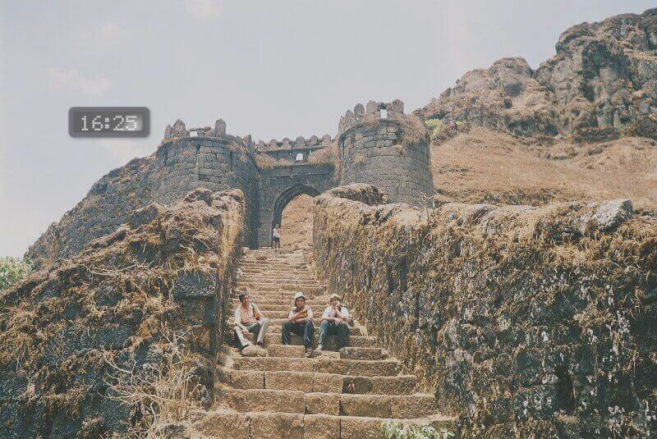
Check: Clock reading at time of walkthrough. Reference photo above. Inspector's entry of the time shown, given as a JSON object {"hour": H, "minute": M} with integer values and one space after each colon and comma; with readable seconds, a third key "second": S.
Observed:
{"hour": 16, "minute": 25}
